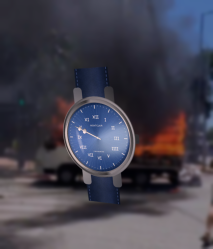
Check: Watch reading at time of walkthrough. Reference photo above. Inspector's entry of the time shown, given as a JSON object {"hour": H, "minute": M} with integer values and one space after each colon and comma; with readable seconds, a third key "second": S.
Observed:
{"hour": 9, "minute": 49}
